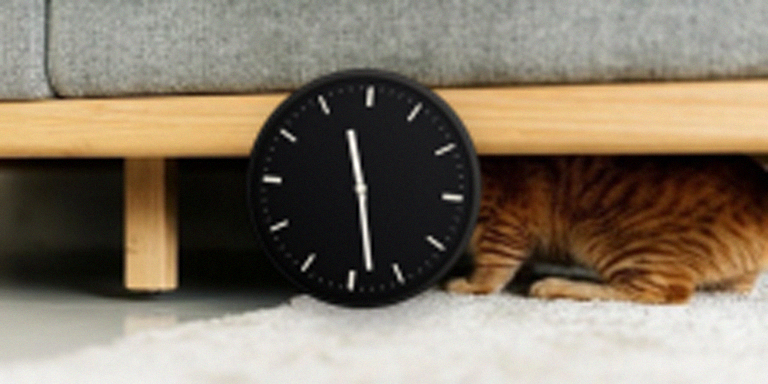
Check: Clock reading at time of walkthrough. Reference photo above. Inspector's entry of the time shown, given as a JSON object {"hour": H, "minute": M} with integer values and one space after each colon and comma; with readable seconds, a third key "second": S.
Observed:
{"hour": 11, "minute": 28}
